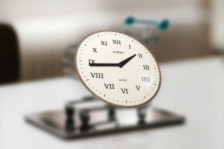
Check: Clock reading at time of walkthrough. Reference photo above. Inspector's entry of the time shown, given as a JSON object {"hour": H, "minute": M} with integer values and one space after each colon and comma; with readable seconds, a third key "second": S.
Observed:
{"hour": 1, "minute": 44}
